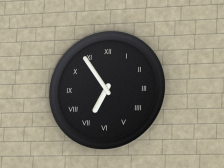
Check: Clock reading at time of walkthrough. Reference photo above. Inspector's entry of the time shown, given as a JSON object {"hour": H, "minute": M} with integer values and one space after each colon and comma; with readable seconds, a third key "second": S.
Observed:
{"hour": 6, "minute": 54}
